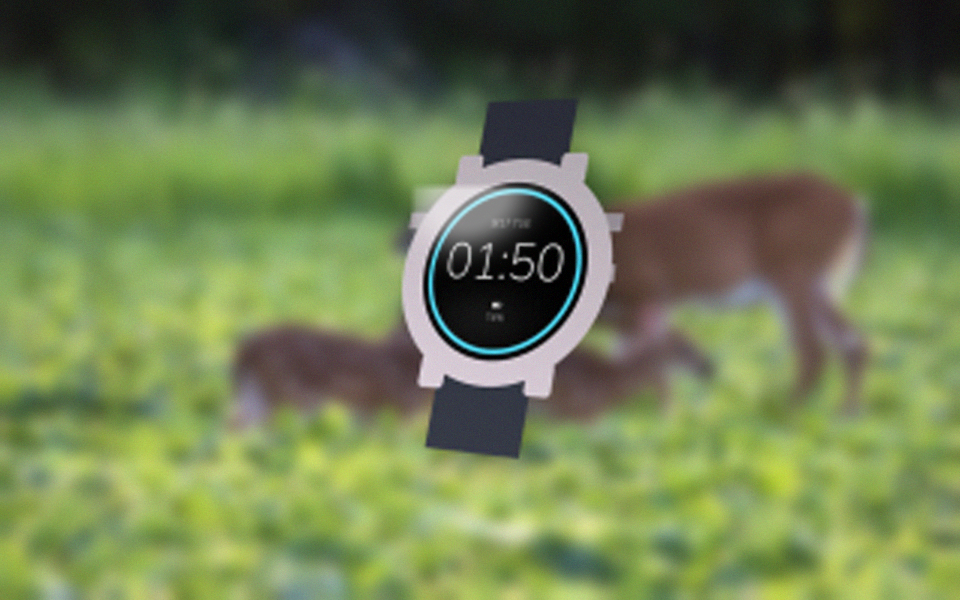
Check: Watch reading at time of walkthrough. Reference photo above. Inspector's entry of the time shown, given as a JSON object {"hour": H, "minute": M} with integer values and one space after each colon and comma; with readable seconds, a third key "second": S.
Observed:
{"hour": 1, "minute": 50}
